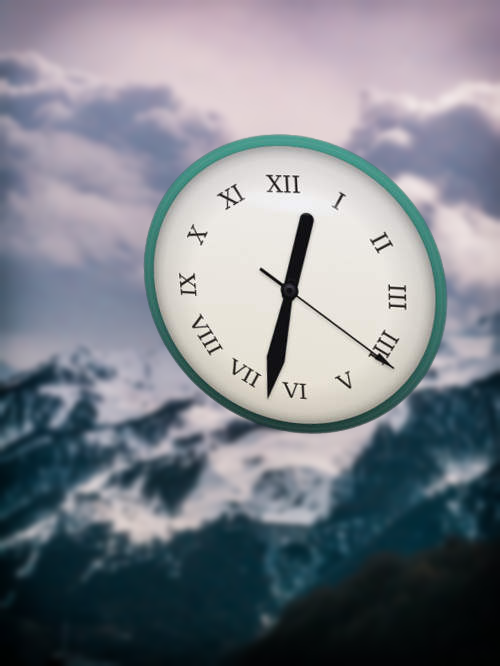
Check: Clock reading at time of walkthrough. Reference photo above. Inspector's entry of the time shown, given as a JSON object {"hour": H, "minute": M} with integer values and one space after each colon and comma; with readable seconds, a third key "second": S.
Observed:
{"hour": 12, "minute": 32, "second": 21}
